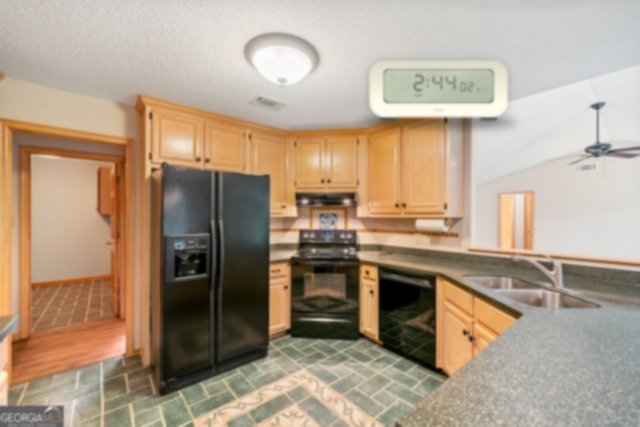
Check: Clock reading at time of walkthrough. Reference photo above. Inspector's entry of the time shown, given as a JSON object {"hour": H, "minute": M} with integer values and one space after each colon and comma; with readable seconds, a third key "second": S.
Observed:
{"hour": 2, "minute": 44}
